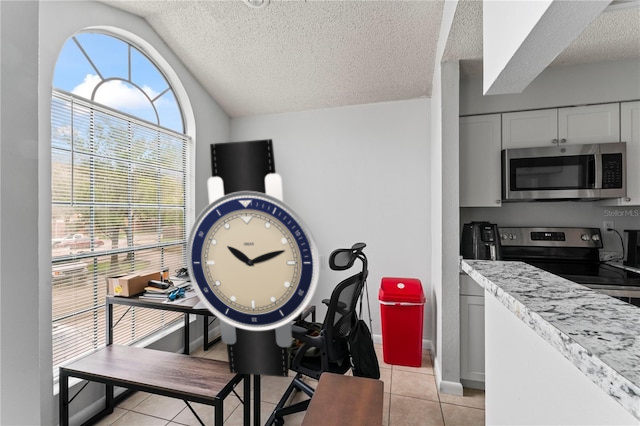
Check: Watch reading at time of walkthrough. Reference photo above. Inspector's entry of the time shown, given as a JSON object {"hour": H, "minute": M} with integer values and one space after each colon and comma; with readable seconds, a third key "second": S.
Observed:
{"hour": 10, "minute": 12}
